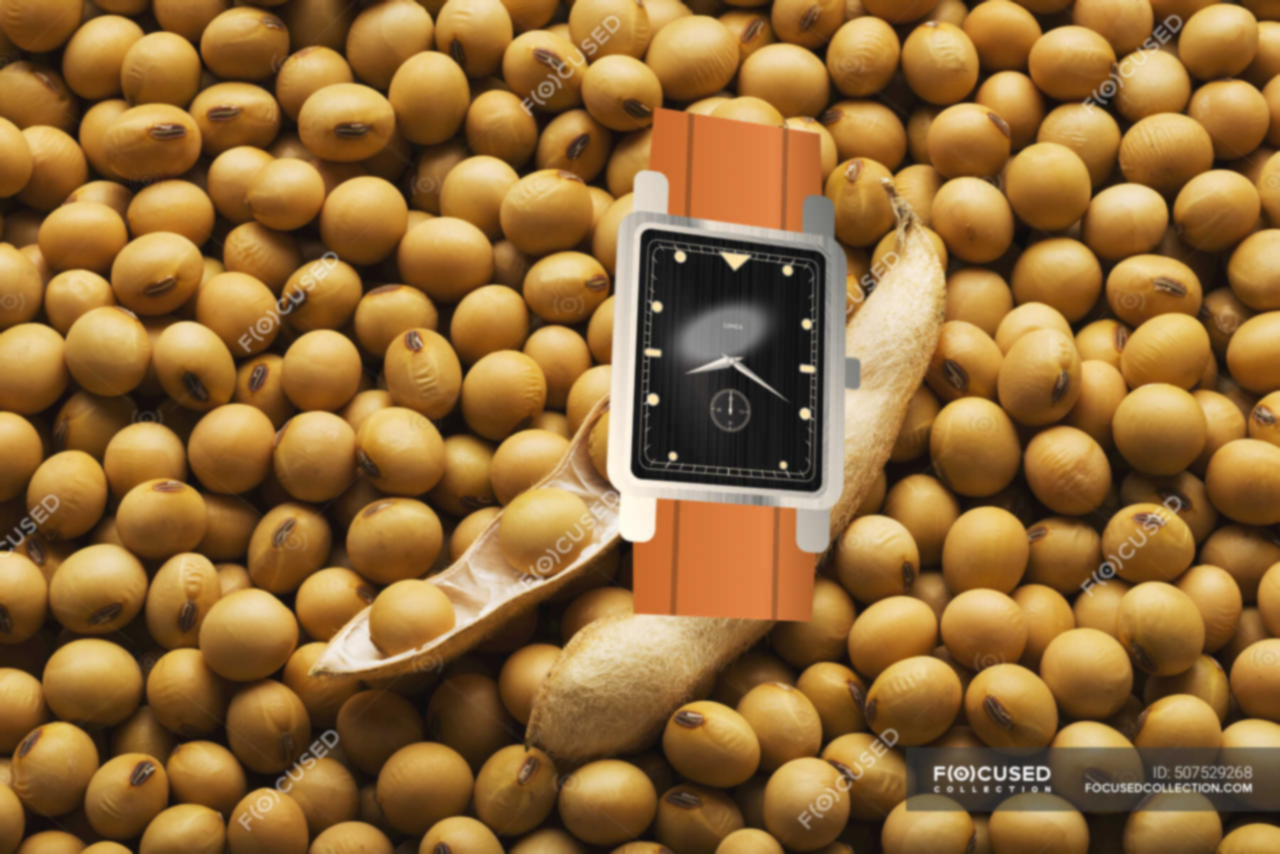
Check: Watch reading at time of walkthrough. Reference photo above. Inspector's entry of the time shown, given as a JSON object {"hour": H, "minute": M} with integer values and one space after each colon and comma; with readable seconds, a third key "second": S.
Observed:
{"hour": 8, "minute": 20}
